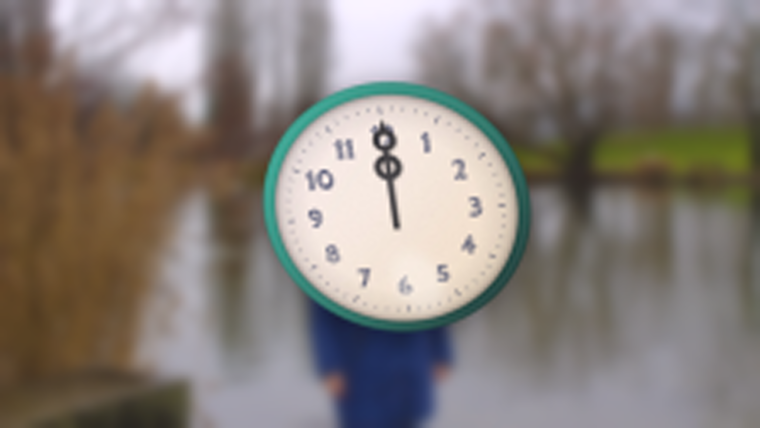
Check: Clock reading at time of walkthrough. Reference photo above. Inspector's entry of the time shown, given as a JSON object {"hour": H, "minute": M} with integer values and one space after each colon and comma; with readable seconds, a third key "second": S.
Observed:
{"hour": 12, "minute": 0}
